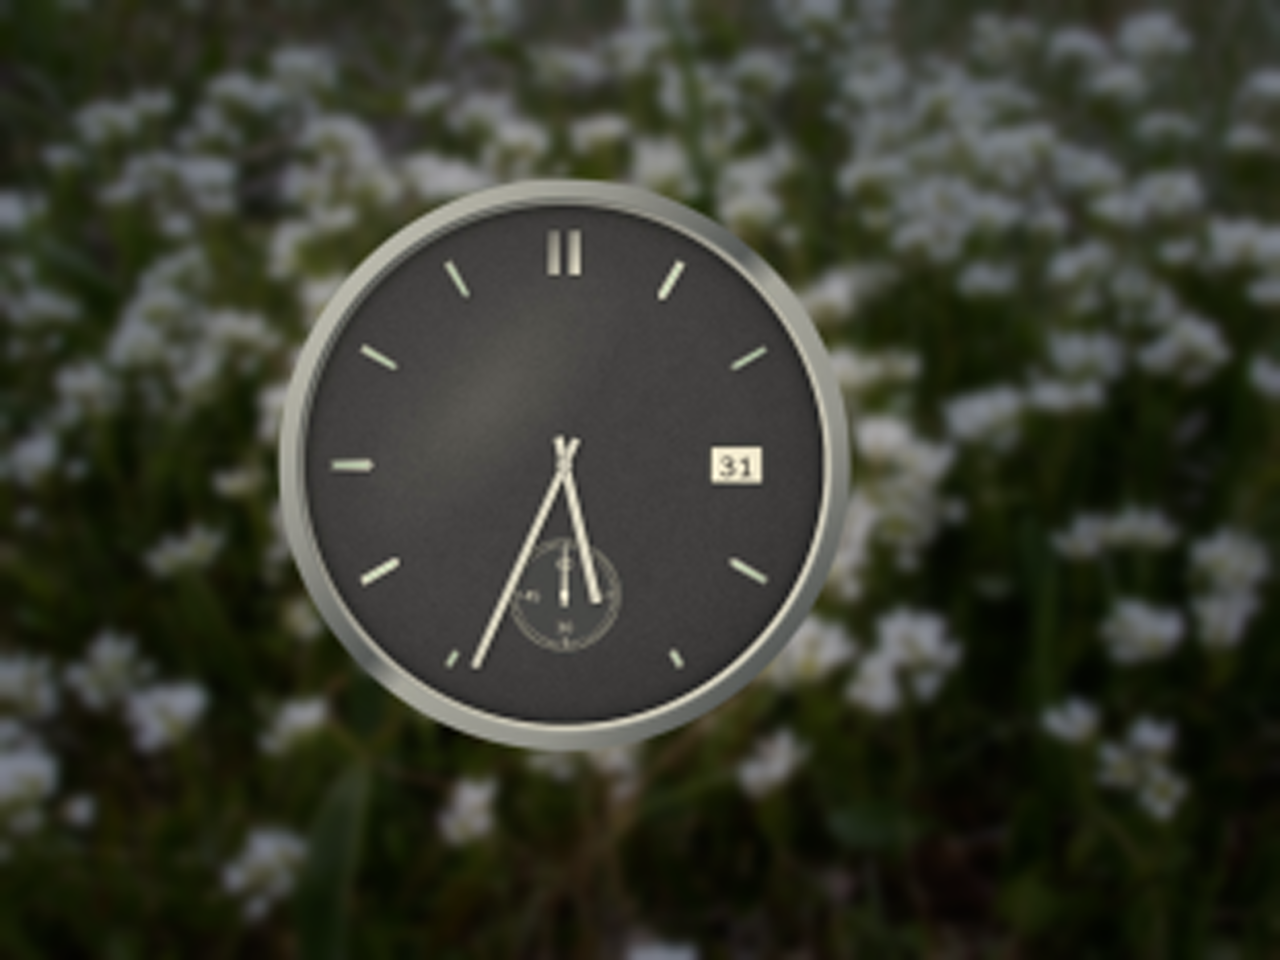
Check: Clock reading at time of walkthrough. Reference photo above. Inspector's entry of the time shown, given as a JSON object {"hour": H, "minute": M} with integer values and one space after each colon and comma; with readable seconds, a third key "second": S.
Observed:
{"hour": 5, "minute": 34}
